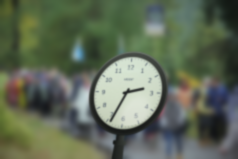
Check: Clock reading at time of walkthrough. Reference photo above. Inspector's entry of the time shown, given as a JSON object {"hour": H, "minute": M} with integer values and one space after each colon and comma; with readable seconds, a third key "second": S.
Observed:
{"hour": 2, "minute": 34}
